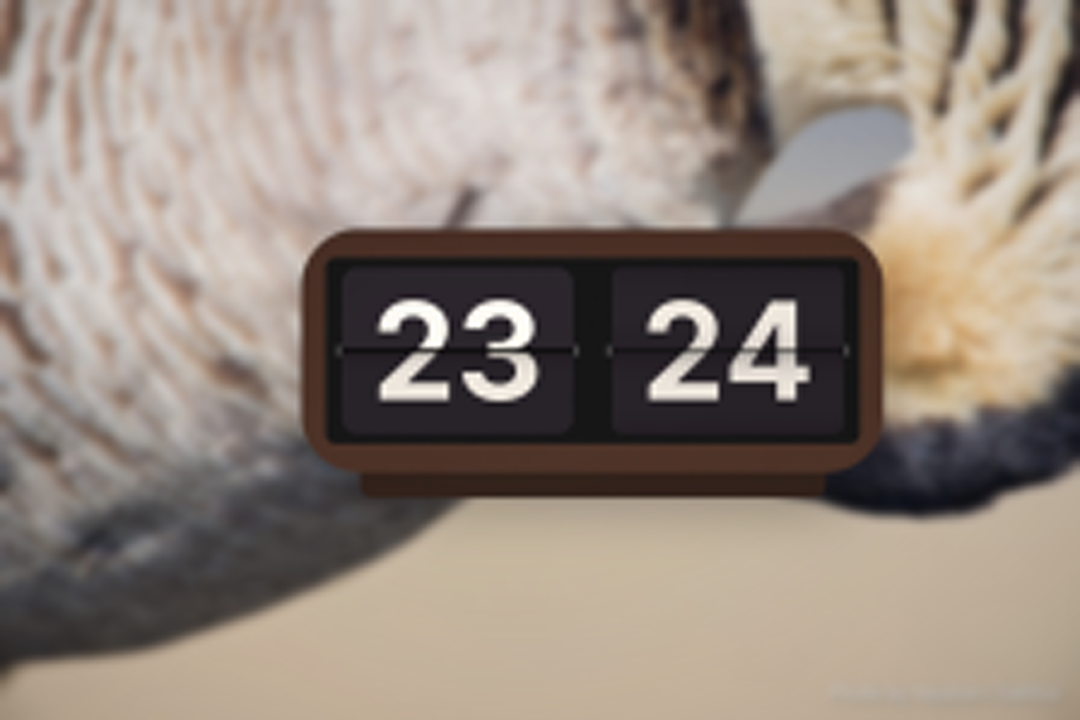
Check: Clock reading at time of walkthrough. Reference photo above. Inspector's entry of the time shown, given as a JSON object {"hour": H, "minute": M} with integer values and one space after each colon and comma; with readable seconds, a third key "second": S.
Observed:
{"hour": 23, "minute": 24}
